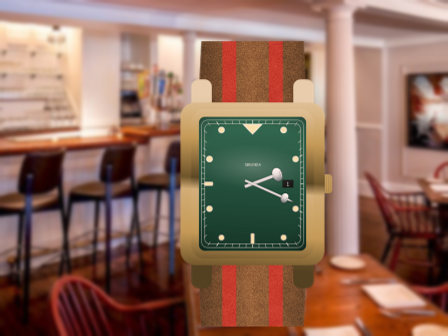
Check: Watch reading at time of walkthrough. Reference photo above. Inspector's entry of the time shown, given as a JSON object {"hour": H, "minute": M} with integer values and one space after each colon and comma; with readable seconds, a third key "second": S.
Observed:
{"hour": 2, "minute": 19}
